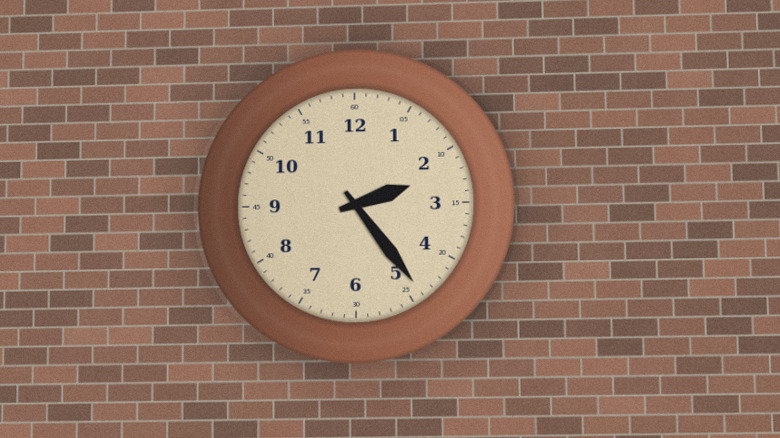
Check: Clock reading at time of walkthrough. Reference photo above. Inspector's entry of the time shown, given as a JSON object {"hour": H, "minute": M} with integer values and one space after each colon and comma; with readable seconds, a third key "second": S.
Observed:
{"hour": 2, "minute": 24}
